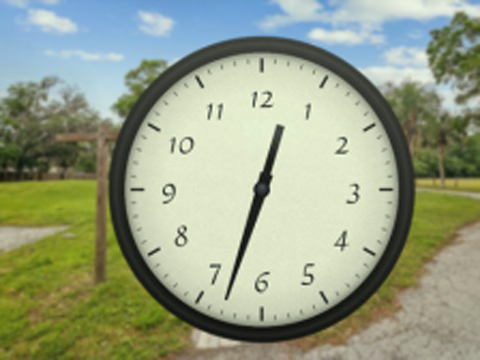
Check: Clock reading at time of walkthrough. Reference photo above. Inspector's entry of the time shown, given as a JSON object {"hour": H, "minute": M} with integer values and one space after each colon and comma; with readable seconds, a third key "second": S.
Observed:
{"hour": 12, "minute": 33}
